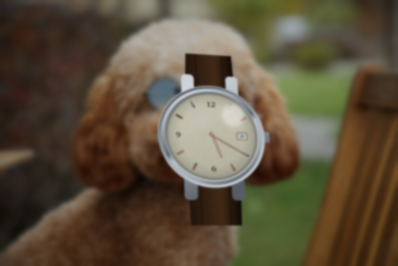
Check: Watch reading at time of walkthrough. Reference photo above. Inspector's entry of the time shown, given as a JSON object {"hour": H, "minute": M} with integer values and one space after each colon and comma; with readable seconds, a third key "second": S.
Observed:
{"hour": 5, "minute": 20}
